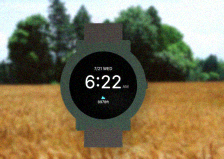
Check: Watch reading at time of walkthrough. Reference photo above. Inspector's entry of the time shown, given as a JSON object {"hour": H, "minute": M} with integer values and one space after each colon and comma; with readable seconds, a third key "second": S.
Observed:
{"hour": 6, "minute": 22}
